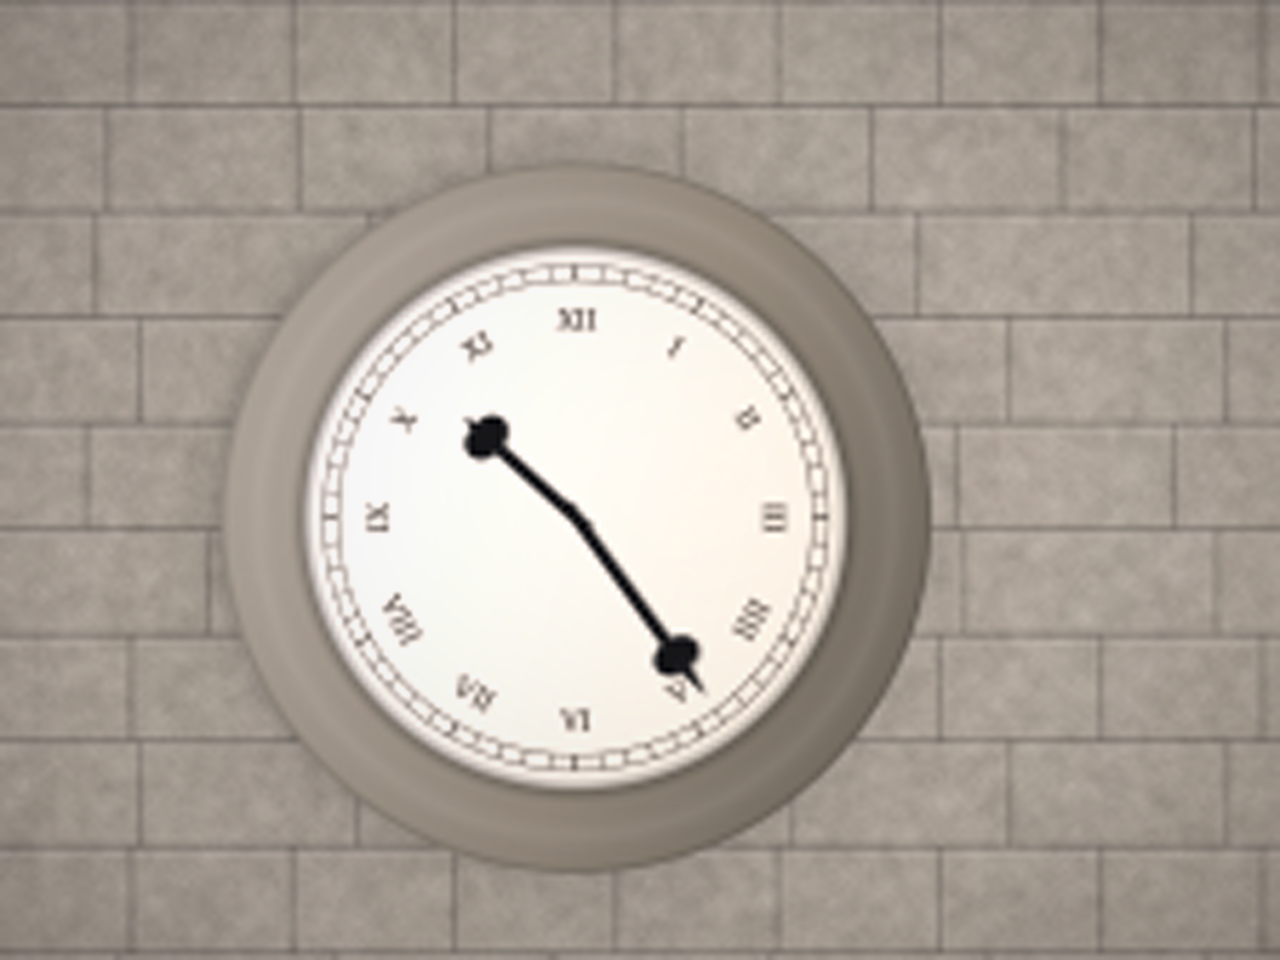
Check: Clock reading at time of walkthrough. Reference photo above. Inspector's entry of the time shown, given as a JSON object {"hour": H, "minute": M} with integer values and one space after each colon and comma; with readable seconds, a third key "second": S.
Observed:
{"hour": 10, "minute": 24}
